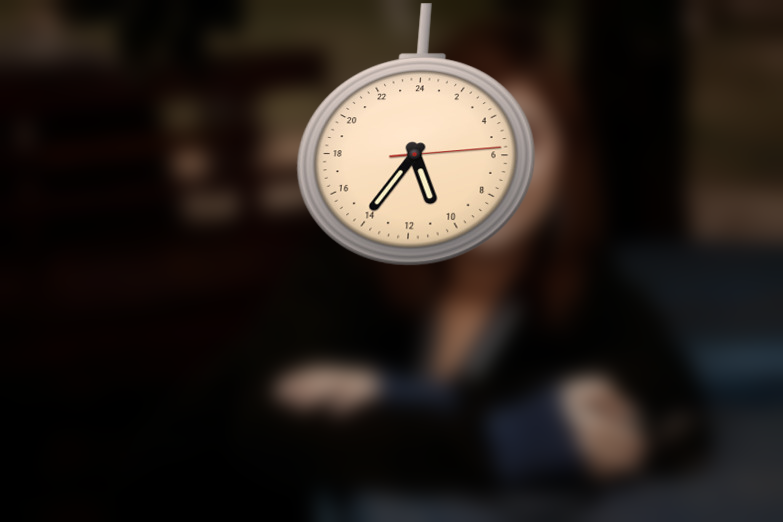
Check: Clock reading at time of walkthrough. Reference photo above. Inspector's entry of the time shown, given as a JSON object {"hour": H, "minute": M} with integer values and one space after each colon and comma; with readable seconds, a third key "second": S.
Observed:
{"hour": 10, "minute": 35, "second": 14}
